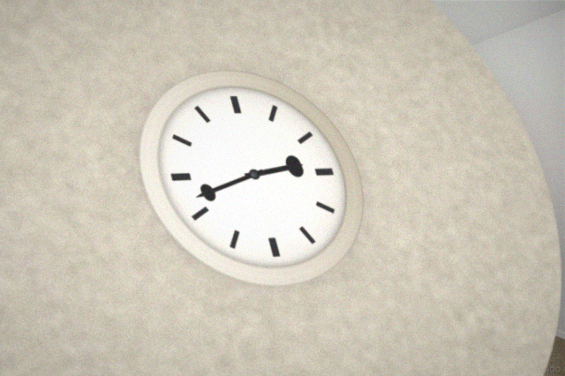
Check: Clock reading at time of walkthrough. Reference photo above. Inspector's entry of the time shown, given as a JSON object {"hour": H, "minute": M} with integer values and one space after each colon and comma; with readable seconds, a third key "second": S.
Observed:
{"hour": 2, "minute": 42}
